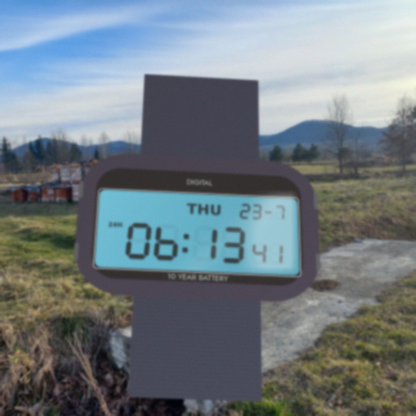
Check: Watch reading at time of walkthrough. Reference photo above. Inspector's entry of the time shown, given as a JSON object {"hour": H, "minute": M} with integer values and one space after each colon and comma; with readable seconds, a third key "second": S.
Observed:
{"hour": 6, "minute": 13, "second": 41}
